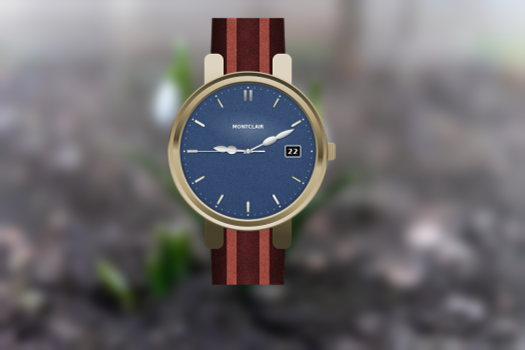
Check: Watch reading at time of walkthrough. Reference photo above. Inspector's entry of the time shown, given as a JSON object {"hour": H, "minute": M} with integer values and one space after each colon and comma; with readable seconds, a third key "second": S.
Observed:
{"hour": 9, "minute": 10, "second": 45}
